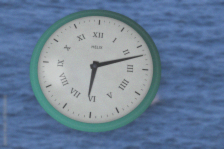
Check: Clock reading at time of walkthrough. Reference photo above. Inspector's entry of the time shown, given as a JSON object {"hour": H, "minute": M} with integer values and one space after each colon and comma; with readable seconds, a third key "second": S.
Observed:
{"hour": 6, "minute": 12}
